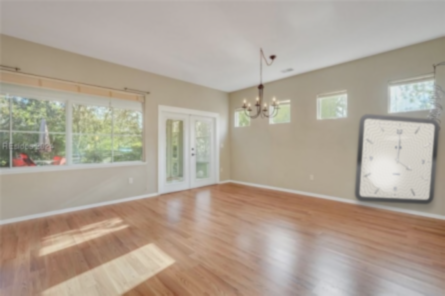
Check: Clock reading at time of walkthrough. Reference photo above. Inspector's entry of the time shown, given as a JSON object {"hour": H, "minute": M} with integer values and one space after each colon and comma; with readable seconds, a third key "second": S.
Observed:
{"hour": 4, "minute": 0}
